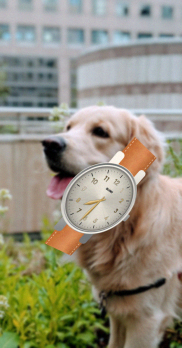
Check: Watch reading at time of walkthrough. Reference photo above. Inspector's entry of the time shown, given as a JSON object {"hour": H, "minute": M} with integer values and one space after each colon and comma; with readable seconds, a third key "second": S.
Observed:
{"hour": 7, "minute": 31}
